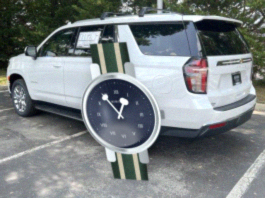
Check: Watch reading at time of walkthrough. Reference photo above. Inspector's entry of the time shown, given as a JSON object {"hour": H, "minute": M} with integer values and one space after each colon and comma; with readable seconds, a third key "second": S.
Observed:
{"hour": 12, "minute": 54}
